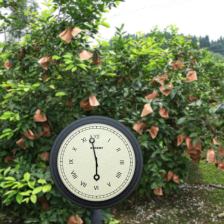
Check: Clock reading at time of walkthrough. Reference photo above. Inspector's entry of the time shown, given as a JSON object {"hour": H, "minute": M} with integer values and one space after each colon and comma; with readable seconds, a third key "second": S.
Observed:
{"hour": 5, "minute": 58}
